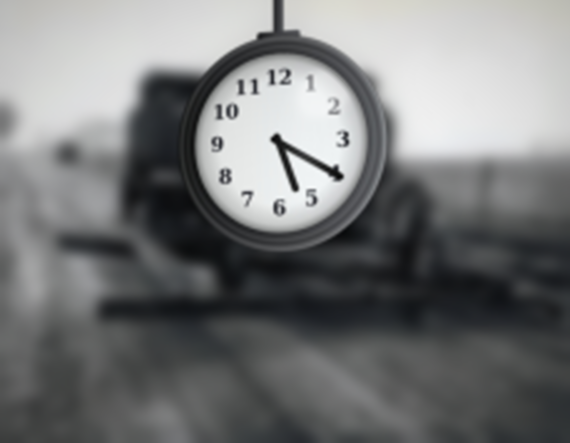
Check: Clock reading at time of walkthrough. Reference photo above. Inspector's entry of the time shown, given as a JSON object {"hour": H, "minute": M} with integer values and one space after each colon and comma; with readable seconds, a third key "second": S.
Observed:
{"hour": 5, "minute": 20}
